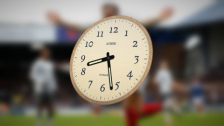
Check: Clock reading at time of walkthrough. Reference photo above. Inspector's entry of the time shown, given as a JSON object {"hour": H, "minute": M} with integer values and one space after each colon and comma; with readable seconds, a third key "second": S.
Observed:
{"hour": 8, "minute": 27}
